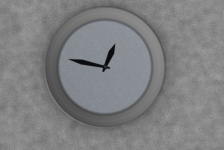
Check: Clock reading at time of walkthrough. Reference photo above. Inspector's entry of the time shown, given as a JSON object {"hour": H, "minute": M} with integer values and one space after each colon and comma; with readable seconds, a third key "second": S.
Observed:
{"hour": 12, "minute": 47}
